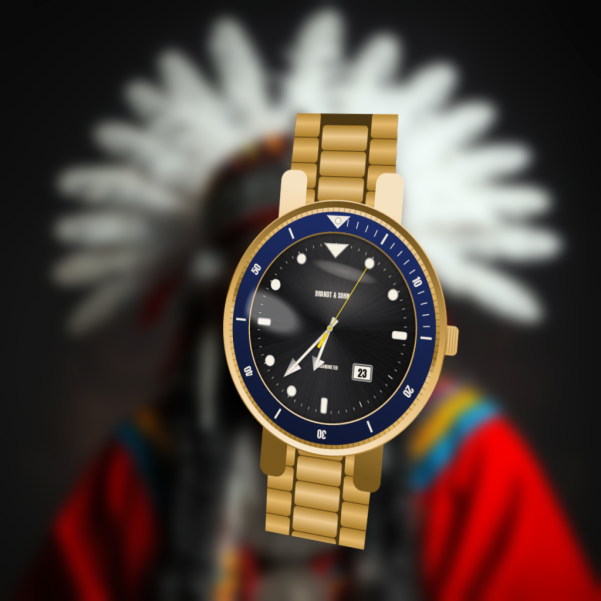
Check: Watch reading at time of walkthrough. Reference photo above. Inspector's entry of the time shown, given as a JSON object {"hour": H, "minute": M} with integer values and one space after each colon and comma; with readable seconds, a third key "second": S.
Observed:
{"hour": 6, "minute": 37, "second": 5}
